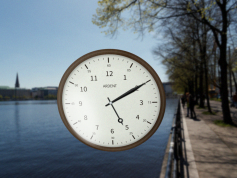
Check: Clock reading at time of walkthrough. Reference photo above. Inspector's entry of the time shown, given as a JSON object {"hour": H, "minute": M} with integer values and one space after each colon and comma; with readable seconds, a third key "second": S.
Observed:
{"hour": 5, "minute": 10}
